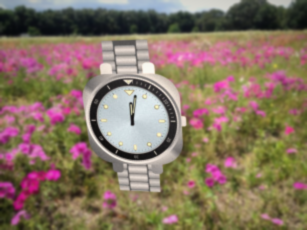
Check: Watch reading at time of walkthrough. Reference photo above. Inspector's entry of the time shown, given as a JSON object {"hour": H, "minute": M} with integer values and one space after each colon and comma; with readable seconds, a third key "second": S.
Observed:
{"hour": 12, "minute": 2}
